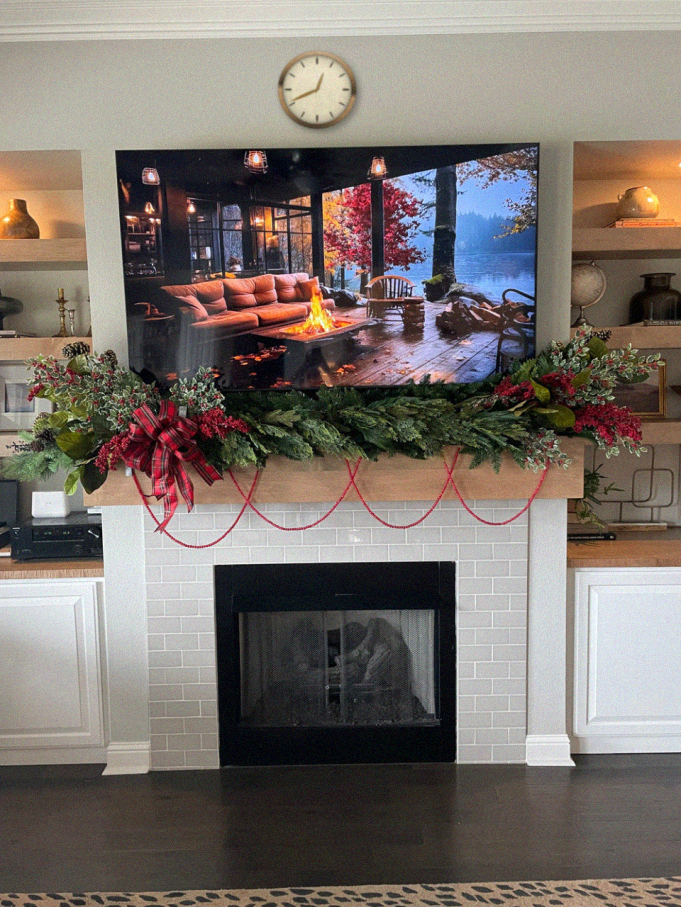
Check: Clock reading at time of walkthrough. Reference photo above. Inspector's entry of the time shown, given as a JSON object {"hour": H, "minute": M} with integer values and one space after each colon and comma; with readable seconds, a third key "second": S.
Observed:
{"hour": 12, "minute": 41}
